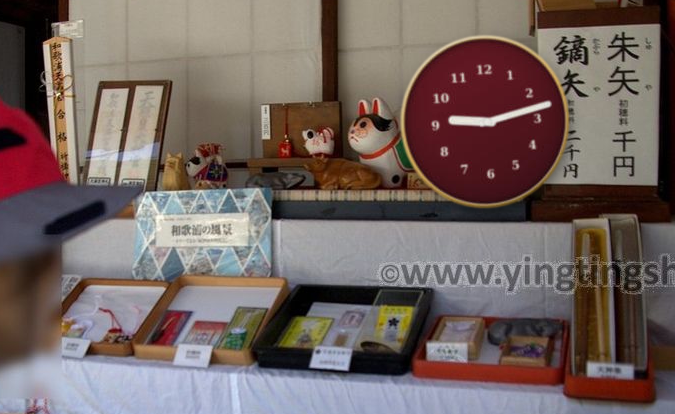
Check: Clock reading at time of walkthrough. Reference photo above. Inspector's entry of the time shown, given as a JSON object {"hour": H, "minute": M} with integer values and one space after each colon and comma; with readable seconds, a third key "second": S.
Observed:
{"hour": 9, "minute": 13}
